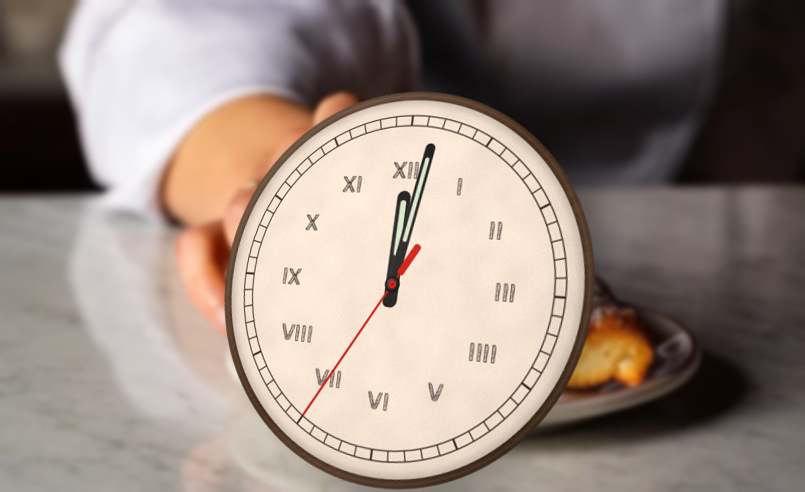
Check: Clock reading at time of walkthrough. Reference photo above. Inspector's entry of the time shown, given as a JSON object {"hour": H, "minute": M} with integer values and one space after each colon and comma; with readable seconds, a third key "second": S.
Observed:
{"hour": 12, "minute": 1, "second": 35}
